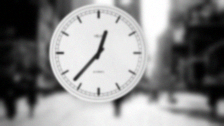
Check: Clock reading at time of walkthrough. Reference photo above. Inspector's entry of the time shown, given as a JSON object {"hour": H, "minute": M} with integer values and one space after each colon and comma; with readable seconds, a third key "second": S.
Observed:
{"hour": 12, "minute": 37}
